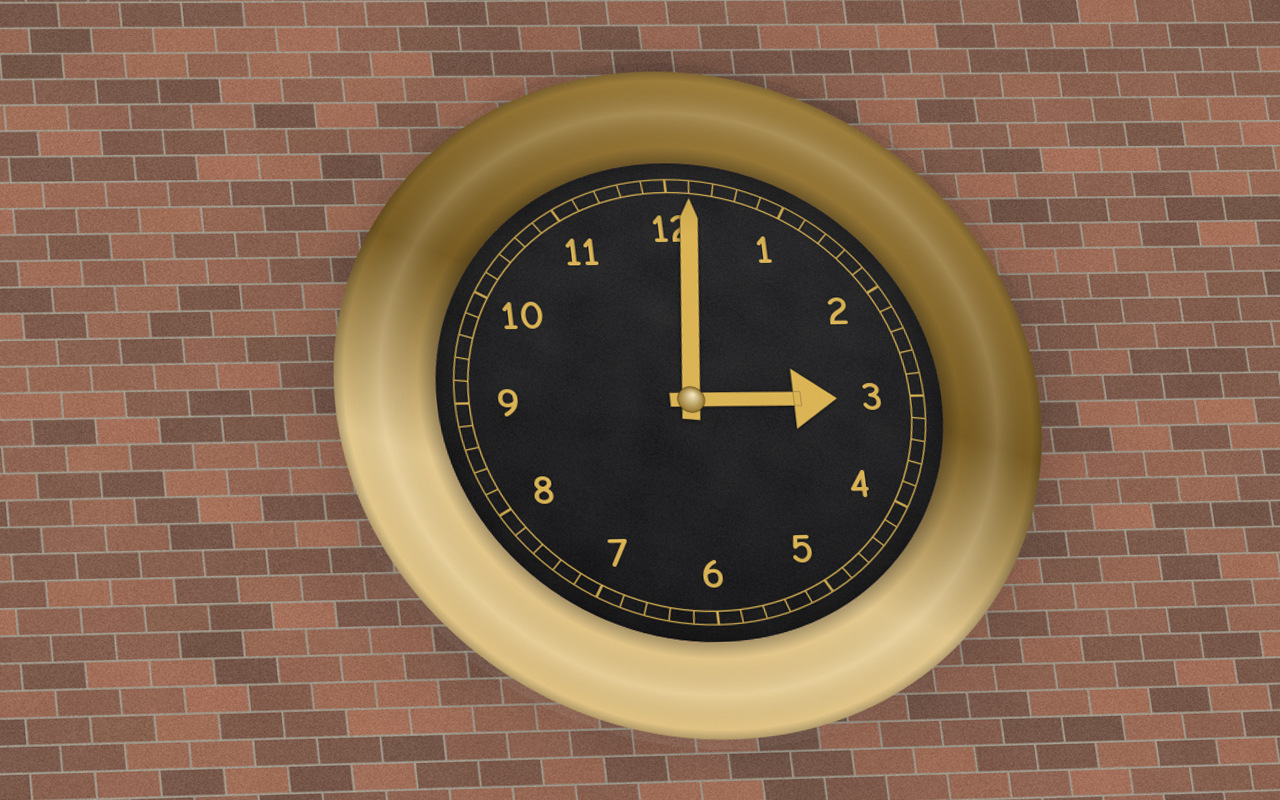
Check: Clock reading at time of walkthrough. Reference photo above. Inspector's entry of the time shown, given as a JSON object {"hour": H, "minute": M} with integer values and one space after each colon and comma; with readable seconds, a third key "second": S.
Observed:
{"hour": 3, "minute": 1}
